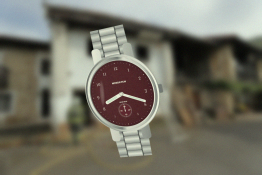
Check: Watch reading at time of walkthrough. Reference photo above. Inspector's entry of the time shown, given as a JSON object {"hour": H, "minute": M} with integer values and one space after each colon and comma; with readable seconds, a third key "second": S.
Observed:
{"hour": 8, "minute": 19}
